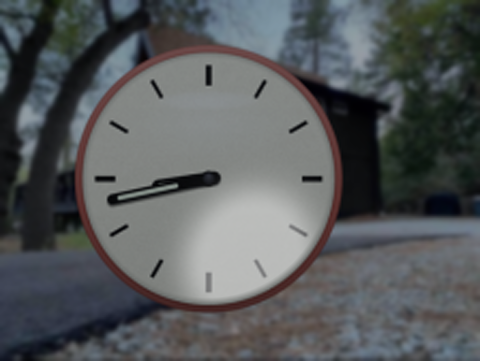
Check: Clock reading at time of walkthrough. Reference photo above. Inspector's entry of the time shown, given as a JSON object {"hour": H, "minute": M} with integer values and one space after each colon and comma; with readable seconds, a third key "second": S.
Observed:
{"hour": 8, "minute": 43}
